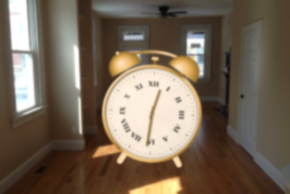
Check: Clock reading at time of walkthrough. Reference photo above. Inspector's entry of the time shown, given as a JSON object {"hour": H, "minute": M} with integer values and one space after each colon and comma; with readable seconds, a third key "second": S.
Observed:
{"hour": 12, "minute": 31}
